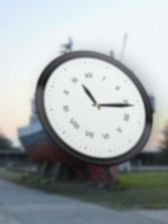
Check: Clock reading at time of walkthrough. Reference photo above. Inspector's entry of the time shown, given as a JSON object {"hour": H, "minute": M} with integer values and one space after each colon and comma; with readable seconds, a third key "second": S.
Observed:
{"hour": 11, "minute": 16}
